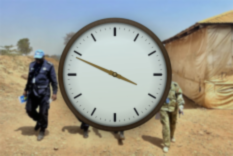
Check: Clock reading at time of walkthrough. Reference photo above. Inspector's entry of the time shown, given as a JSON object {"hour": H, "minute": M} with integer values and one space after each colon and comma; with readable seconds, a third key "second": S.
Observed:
{"hour": 3, "minute": 49}
